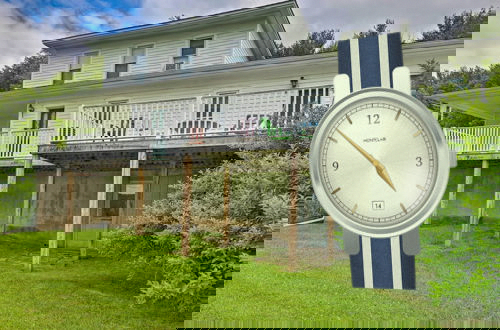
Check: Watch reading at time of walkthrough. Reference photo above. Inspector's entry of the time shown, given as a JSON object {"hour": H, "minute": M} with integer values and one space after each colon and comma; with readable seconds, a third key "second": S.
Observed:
{"hour": 4, "minute": 52}
